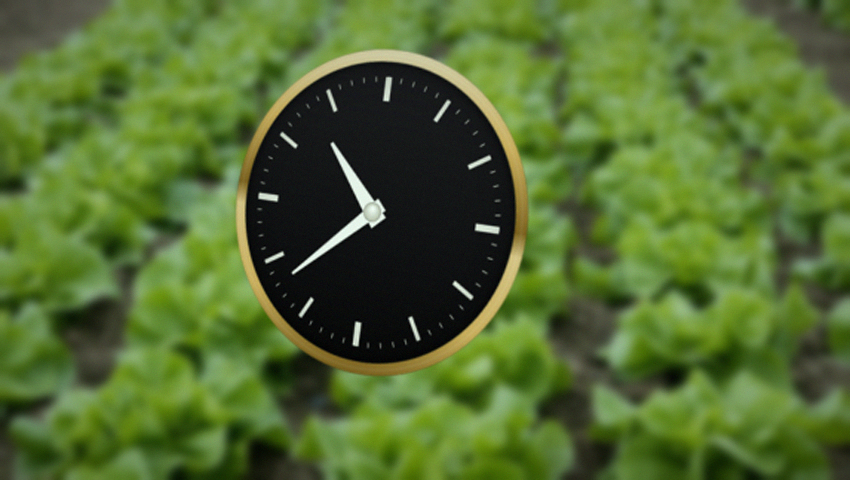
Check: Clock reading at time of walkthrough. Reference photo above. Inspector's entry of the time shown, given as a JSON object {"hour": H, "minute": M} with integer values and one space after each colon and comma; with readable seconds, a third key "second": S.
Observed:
{"hour": 10, "minute": 38}
